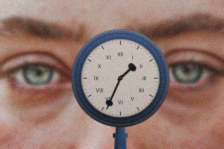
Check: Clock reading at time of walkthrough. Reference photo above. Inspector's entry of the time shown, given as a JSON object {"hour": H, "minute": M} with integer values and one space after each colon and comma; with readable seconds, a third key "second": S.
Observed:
{"hour": 1, "minute": 34}
